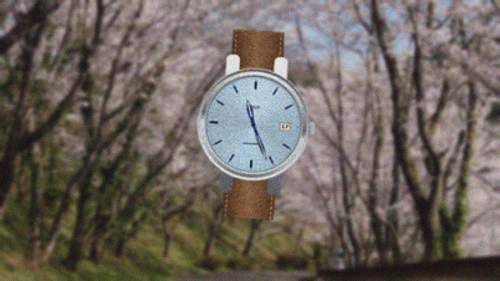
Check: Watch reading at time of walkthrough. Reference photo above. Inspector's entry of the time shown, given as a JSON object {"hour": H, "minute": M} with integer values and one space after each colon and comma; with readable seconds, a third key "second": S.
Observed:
{"hour": 11, "minute": 26}
